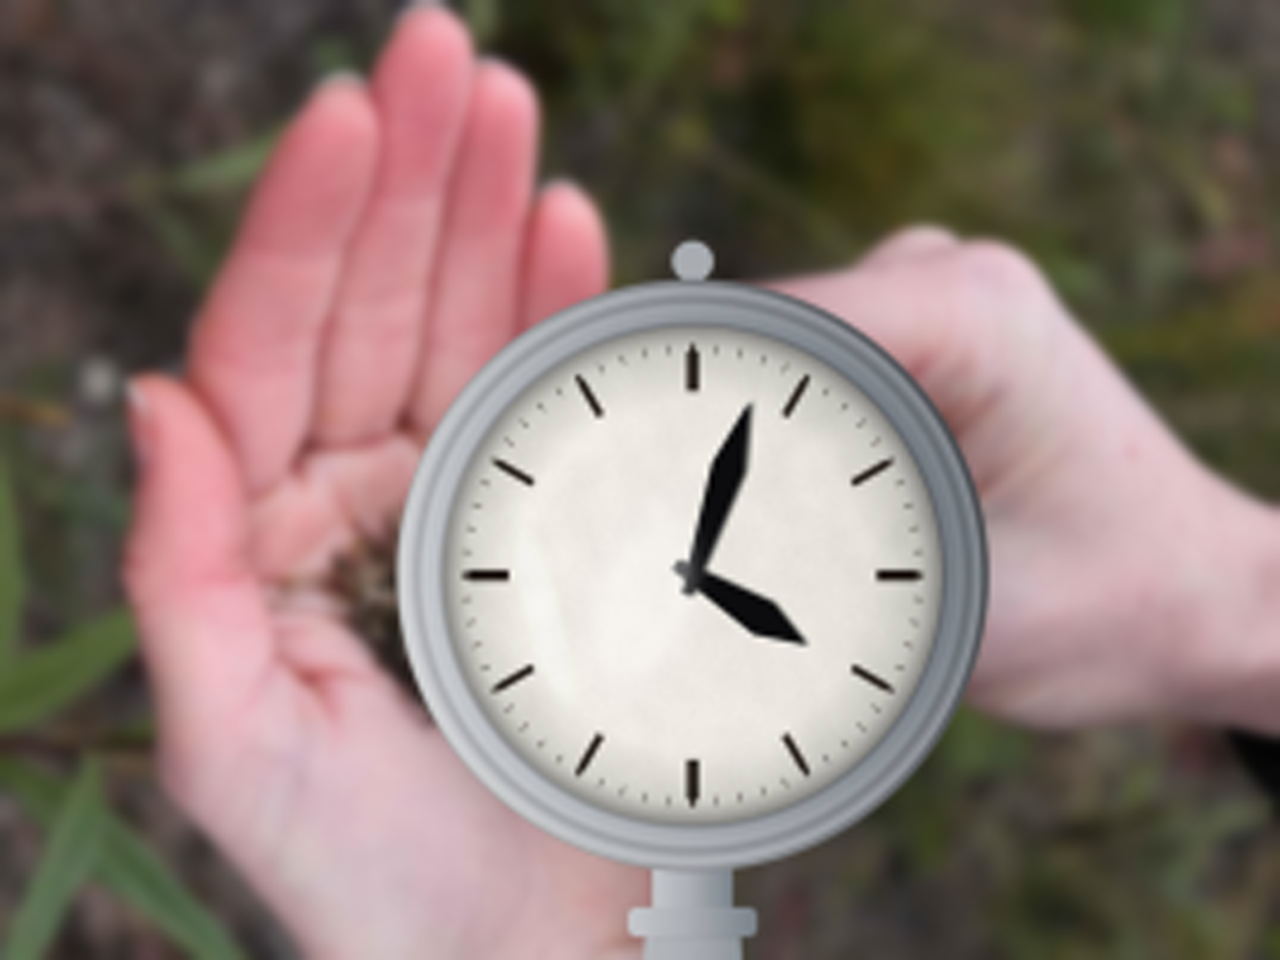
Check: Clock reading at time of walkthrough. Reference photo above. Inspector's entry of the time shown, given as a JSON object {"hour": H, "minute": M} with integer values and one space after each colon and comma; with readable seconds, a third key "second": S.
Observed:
{"hour": 4, "minute": 3}
